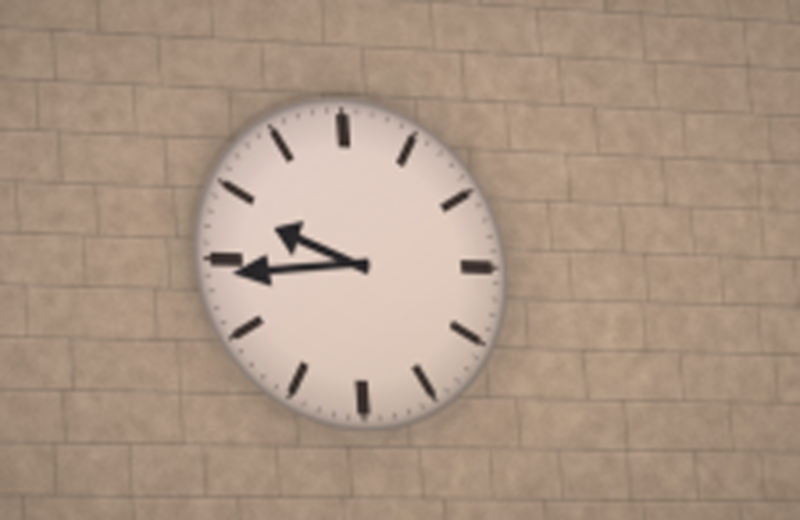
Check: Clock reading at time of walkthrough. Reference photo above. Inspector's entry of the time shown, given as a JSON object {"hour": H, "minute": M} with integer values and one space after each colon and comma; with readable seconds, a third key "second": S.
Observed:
{"hour": 9, "minute": 44}
